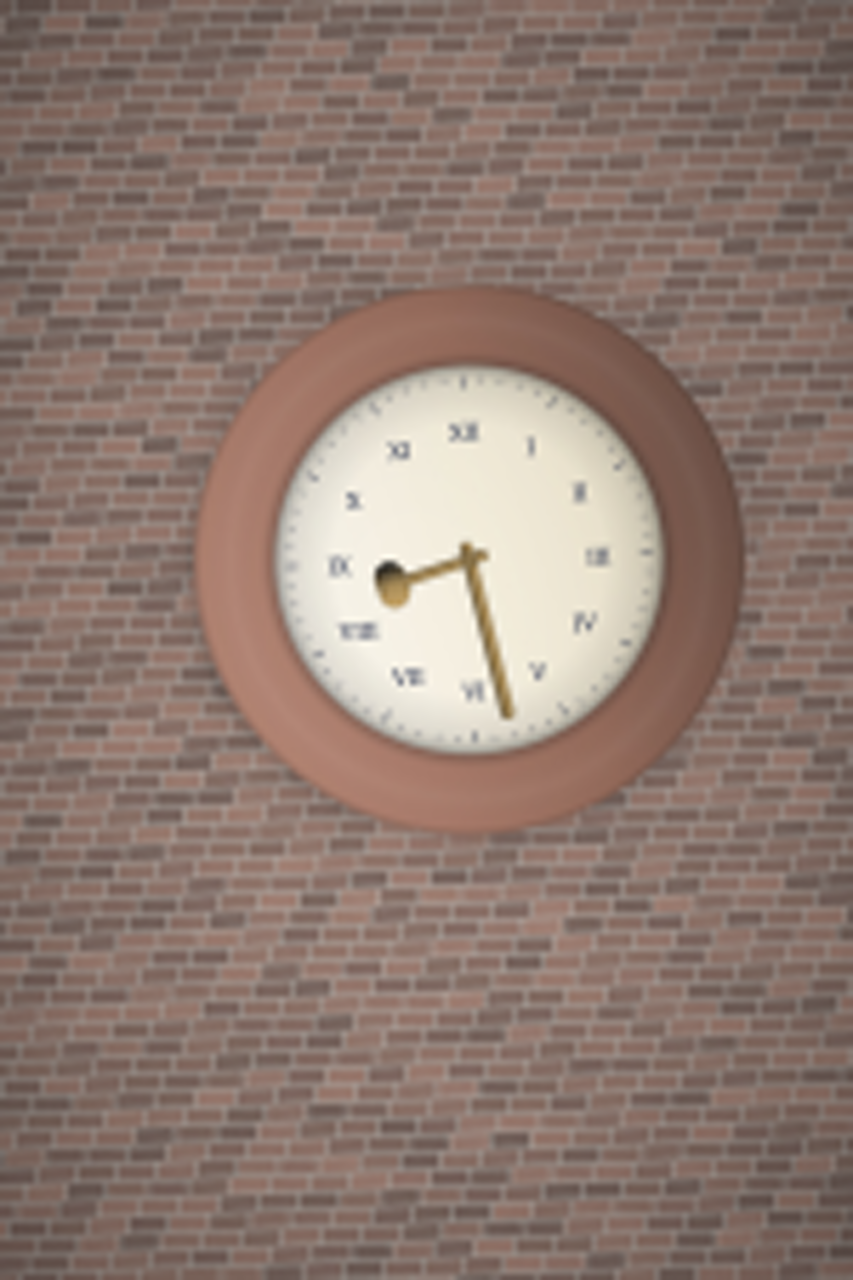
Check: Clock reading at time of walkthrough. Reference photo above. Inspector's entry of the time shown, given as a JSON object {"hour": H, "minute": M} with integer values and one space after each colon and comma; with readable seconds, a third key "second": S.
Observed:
{"hour": 8, "minute": 28}
